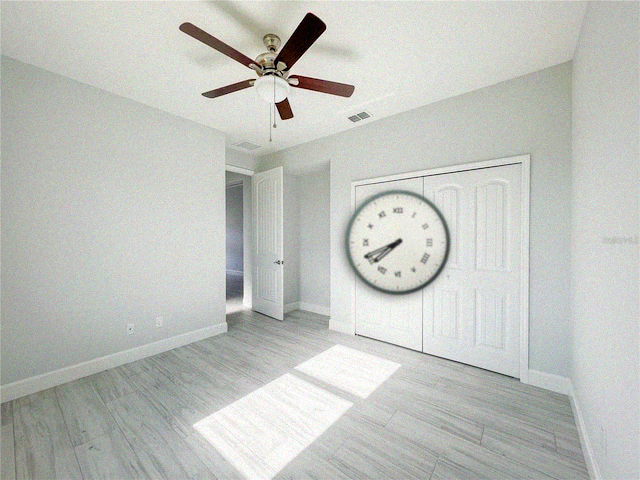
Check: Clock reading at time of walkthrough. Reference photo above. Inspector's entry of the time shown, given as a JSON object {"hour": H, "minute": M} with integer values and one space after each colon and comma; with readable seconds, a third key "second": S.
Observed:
{"hour": 7, "minute": 41}
